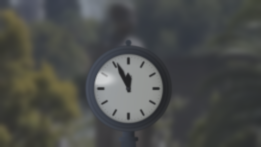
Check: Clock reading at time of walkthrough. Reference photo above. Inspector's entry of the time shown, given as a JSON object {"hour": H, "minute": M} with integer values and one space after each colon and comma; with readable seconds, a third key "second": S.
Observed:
{"hour": 11, "minute": 56}
